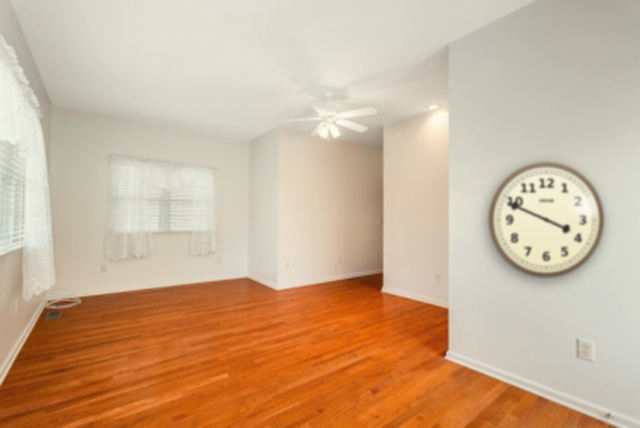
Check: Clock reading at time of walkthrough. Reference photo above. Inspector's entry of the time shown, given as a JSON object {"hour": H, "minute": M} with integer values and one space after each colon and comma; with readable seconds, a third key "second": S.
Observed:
{"hour": 3, "minute": 49}
